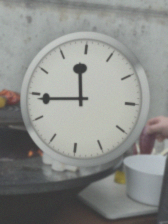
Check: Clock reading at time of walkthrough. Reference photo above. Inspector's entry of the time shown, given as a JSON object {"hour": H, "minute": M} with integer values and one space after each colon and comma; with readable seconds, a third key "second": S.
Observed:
{"hour": 11, "minute": 44}
